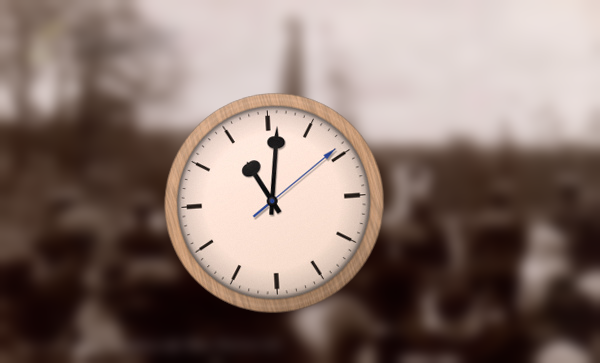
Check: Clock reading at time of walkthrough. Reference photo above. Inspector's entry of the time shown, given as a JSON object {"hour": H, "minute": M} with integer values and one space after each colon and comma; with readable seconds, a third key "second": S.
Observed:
{"hour": 11, "minute": 1, "second": 9}
